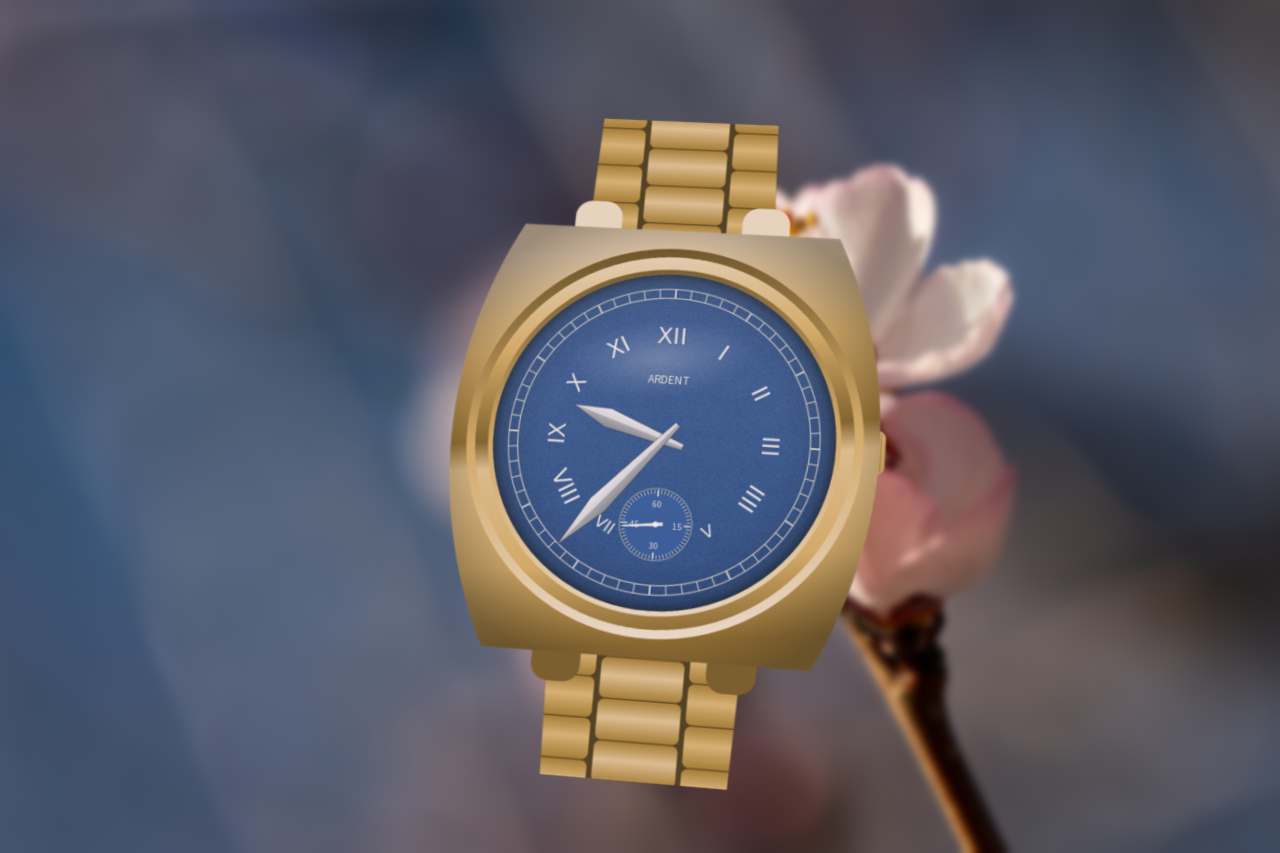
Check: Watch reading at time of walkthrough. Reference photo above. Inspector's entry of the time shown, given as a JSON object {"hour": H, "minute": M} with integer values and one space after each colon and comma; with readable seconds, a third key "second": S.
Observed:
{"hour": 9, "minute": 36, "second": 44}
